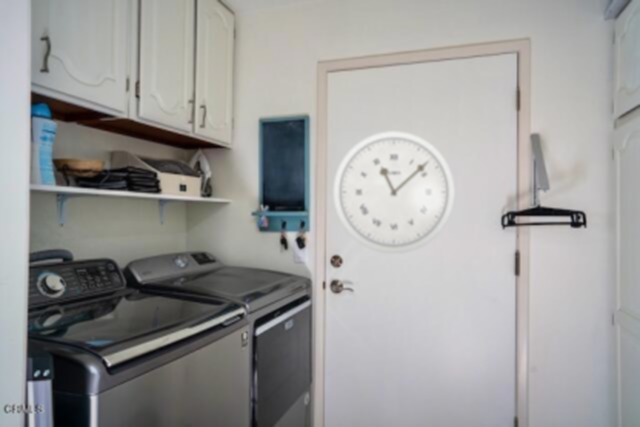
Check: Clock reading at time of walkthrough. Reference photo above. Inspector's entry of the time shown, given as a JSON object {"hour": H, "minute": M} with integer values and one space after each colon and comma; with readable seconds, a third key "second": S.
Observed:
{"hour": 11, "minute": 8}
